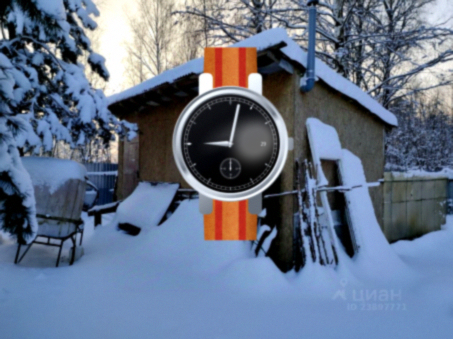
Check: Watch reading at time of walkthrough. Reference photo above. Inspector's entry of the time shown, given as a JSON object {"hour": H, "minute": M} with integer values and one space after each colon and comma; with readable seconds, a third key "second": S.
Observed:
{"hour": 9, "minute": 2}
